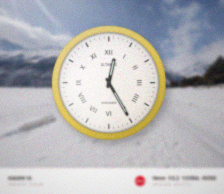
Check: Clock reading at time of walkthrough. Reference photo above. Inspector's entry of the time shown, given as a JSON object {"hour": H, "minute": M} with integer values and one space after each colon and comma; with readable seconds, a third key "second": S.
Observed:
{"hour": 12, "minute": 25}
